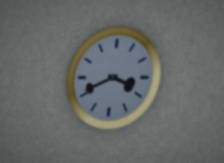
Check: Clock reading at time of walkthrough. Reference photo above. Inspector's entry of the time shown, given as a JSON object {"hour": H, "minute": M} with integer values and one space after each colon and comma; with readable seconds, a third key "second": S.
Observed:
{"hour": 3, "minute": 41}
